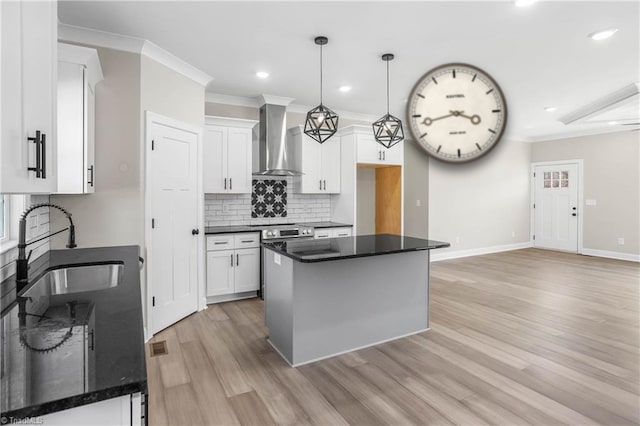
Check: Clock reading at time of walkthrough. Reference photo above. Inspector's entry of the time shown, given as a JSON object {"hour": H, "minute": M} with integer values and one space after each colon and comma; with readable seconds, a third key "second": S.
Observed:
{"hour": 3, "minute": 43}
